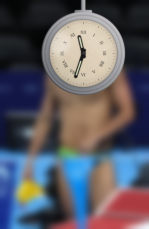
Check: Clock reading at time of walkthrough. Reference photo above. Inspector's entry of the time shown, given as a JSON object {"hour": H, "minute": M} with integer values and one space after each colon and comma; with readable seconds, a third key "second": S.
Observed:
{"hour": 11, "minute": 33}
